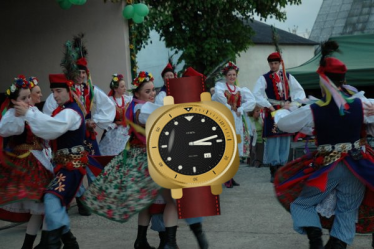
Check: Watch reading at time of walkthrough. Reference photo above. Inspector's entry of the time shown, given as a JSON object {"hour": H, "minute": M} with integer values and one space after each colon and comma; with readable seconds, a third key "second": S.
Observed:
{"hour": 3, "minute": 13}
